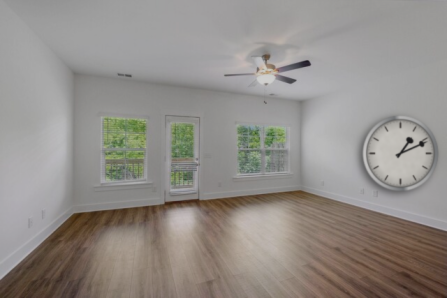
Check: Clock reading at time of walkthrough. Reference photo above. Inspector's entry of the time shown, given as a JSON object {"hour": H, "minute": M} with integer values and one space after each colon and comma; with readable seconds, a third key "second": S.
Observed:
{"hour": 1, "minute": 11}
